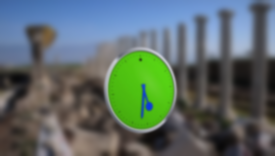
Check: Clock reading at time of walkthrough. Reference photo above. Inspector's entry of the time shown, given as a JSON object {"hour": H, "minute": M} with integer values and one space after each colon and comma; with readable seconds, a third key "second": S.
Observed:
{"hour": 5, "minute": 32}
